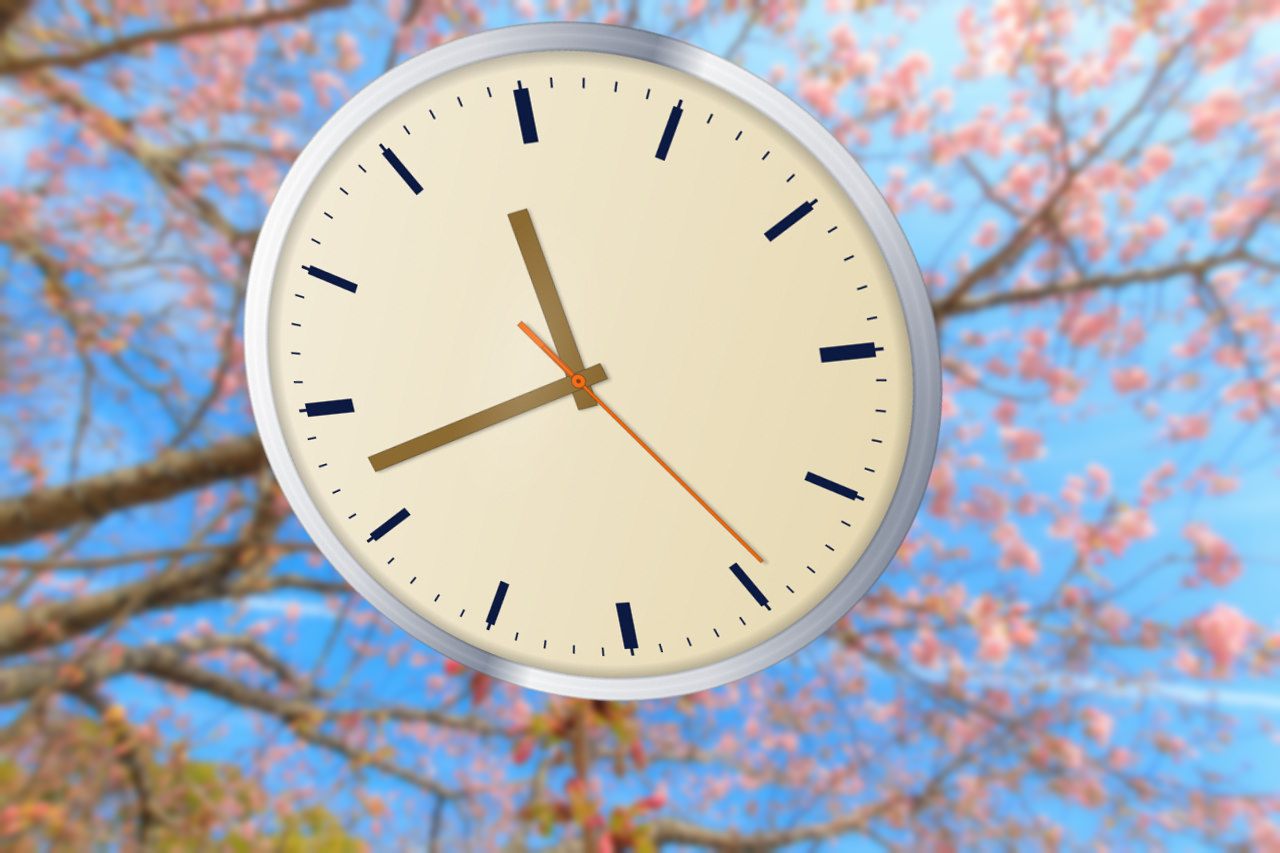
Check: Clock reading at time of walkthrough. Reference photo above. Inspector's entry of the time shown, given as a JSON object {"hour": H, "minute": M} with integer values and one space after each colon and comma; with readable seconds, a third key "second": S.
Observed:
{"hour": 11, "minute": 42, "second": 24}
